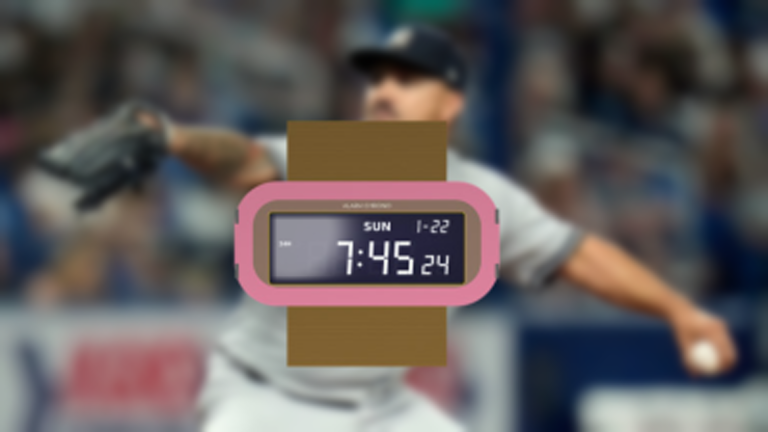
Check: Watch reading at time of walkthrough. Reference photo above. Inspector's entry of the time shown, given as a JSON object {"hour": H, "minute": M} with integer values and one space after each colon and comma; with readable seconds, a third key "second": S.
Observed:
{"hour": 7, "minute": 45, "second": 24}
